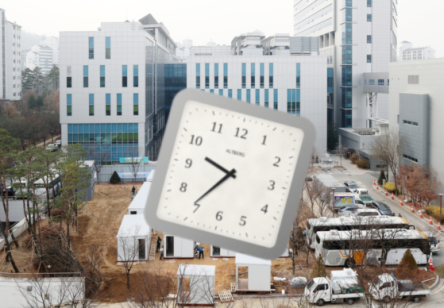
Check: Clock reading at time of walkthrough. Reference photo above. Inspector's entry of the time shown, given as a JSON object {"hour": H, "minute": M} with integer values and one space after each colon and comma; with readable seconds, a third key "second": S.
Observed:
{"hour": 9, "minute": 36}
